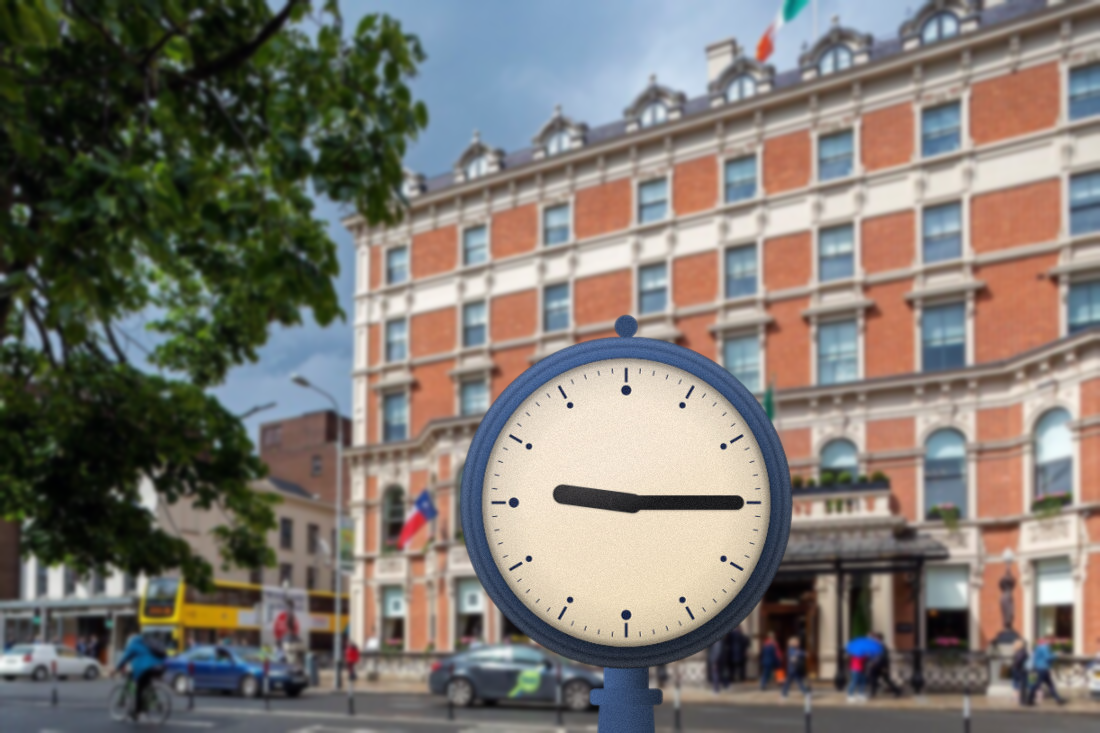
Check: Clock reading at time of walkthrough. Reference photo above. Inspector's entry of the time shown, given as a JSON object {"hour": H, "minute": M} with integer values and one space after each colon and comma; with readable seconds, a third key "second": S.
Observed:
{"hour": 9, "minute": 15}
